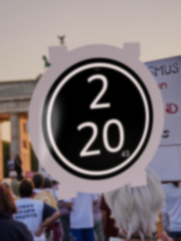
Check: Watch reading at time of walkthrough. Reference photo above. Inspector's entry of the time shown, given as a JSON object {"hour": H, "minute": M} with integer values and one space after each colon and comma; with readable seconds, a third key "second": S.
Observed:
{"hour": 2, "minute": 20}
